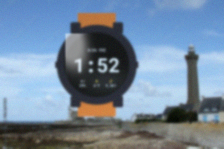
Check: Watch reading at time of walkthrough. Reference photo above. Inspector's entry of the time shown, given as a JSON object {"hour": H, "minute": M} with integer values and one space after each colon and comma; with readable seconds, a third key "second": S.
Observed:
{"hour": 1, "minute": 52}
